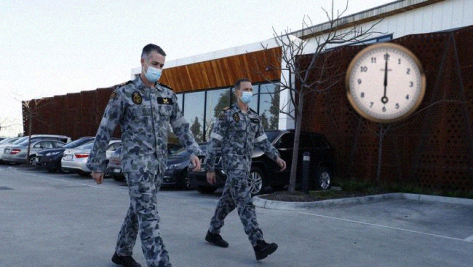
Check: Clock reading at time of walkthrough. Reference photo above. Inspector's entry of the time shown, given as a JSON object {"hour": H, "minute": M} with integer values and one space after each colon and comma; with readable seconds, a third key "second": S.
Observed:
{"hour": 6, "minute": 0}
